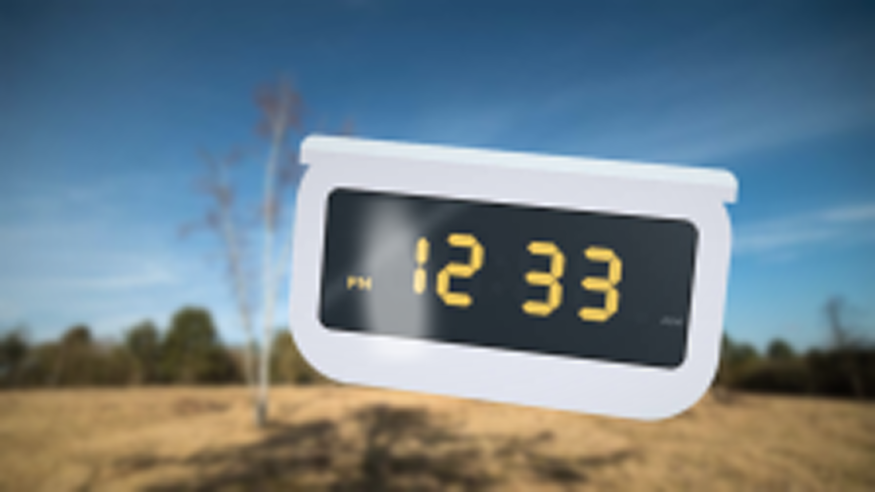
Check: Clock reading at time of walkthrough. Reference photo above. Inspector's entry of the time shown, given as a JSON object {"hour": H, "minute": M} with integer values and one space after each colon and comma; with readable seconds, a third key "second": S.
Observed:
{"hour": 12, "minute": 33}
